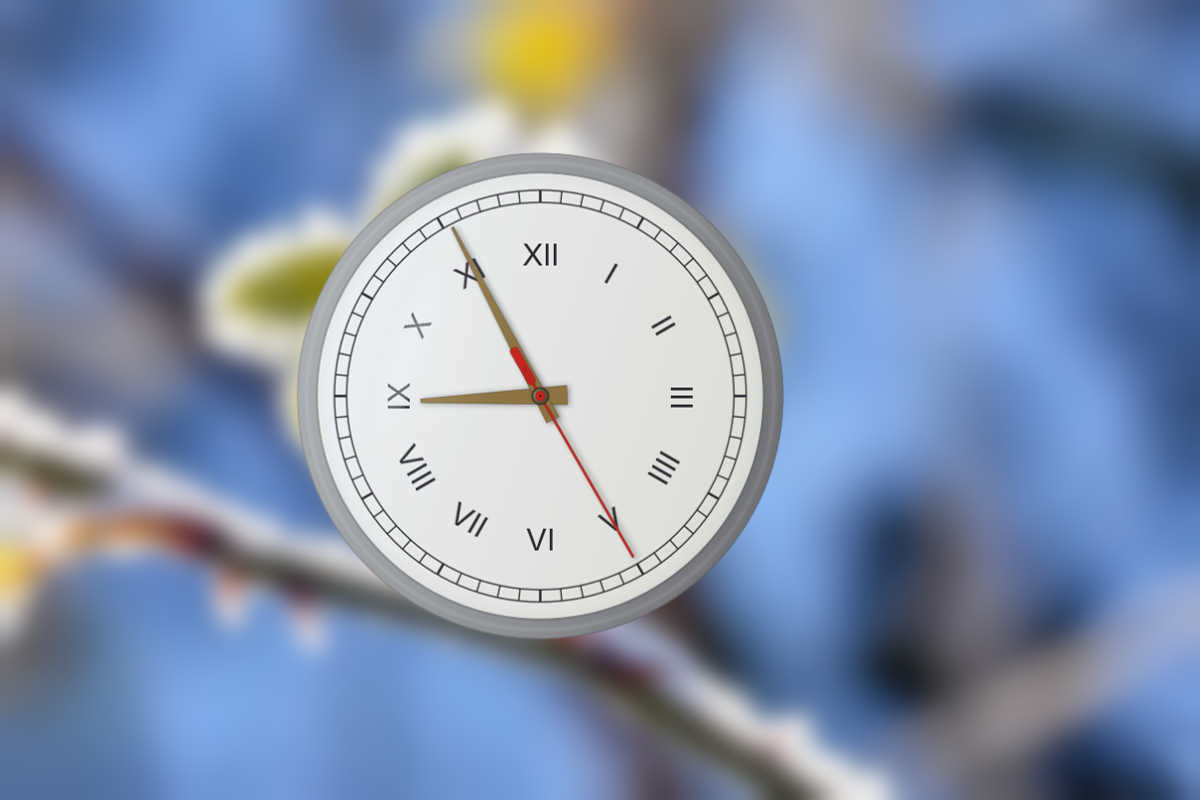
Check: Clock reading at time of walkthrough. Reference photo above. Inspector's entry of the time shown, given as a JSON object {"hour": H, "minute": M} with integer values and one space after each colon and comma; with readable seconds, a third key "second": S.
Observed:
{"hour": 8, "minute": 55, "second": 25}
